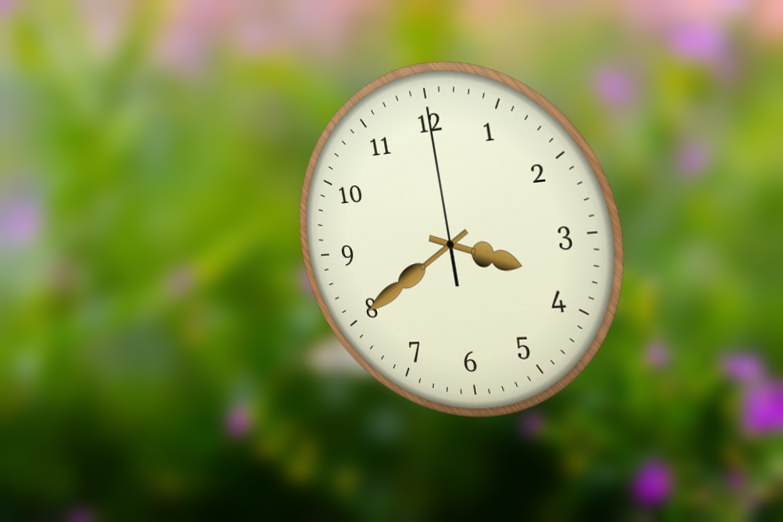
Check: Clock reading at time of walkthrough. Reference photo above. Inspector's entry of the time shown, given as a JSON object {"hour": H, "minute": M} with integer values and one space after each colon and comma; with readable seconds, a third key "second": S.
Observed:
{"hour": 3, "minute": 40, "second": 0}
